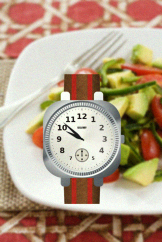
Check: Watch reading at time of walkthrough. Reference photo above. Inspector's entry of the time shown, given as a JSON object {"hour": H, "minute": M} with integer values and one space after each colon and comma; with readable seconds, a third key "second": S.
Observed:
{"hour": 9, "minute": 52}
